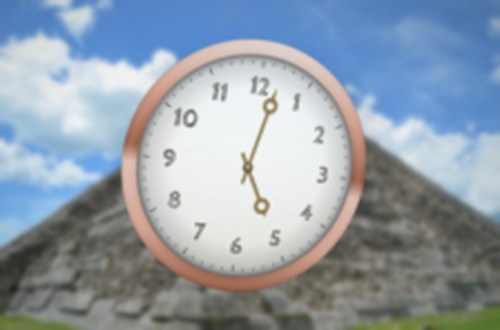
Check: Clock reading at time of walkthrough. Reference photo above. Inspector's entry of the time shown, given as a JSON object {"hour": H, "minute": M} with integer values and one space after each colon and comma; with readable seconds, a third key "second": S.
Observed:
{"hour": 5, "minute": 2}
